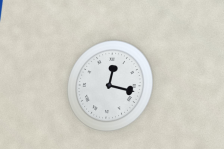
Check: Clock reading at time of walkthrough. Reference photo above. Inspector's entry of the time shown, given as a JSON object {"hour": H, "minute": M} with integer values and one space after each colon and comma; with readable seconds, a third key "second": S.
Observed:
{"hour": 12, "minute": 17}
